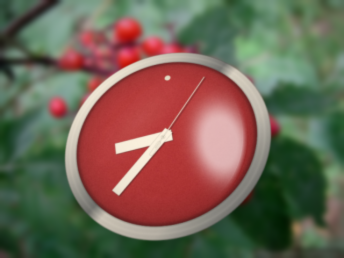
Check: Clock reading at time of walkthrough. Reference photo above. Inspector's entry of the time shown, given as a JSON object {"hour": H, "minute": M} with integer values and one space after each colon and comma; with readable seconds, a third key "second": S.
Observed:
{"hour": 8, "minute": 36, "second": 5}
